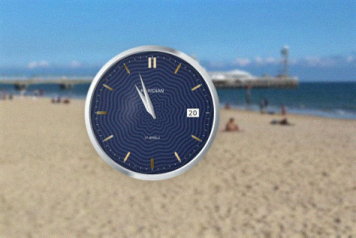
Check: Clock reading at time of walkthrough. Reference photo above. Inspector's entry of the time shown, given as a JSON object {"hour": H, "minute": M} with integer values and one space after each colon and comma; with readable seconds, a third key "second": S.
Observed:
{"hour": 10, "minute": 57}
